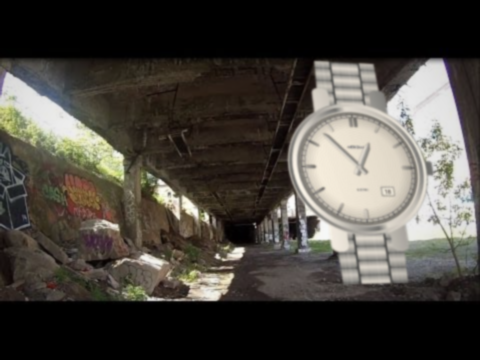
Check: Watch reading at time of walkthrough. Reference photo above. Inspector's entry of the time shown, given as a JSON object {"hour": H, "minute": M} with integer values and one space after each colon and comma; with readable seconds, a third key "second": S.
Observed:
{"hour": 12, "minute": 53}
